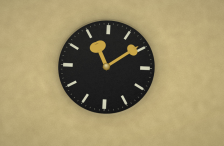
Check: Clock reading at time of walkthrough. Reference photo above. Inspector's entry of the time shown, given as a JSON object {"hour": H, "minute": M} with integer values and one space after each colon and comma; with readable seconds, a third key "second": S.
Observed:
{"hour": 11, "minute": 9}
